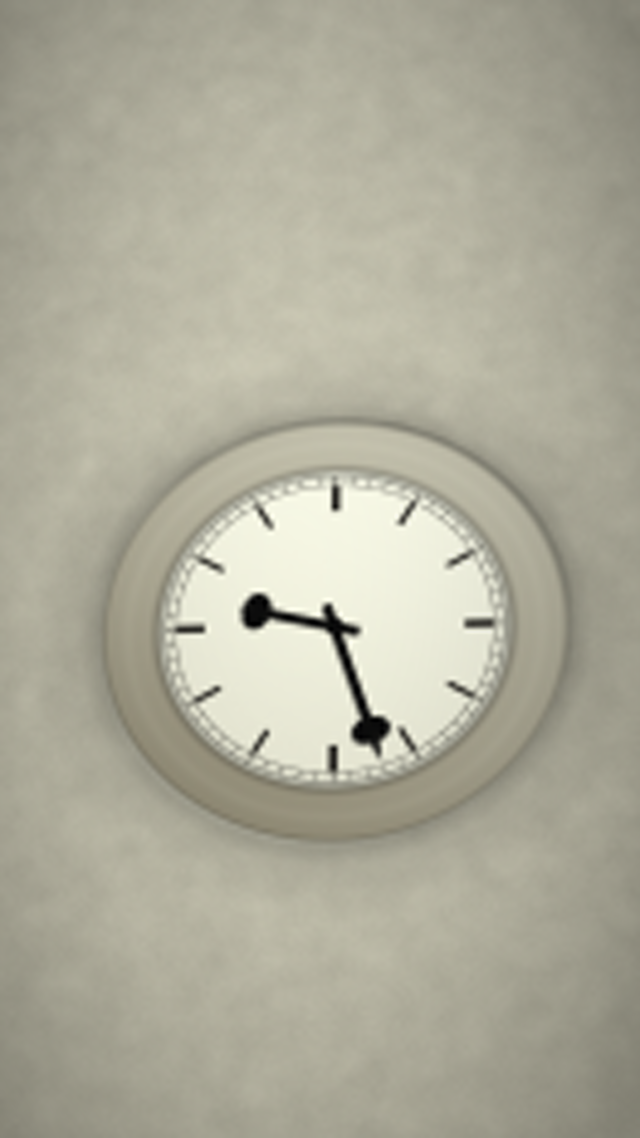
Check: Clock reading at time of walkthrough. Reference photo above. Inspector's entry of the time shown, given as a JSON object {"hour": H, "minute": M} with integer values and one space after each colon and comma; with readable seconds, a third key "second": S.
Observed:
{"hour": 9, "minute": 27}
